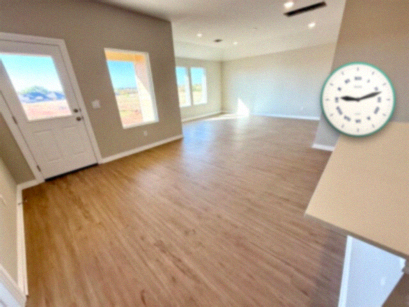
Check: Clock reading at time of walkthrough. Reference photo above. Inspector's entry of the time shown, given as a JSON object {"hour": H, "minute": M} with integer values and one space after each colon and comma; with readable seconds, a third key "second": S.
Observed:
{"hour": 9, "minute": 12}
